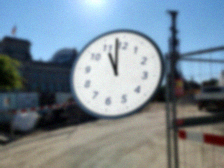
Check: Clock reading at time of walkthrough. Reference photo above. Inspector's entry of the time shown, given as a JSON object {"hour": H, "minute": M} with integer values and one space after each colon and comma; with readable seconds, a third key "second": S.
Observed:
{"hour": 10, "minute": 58}
